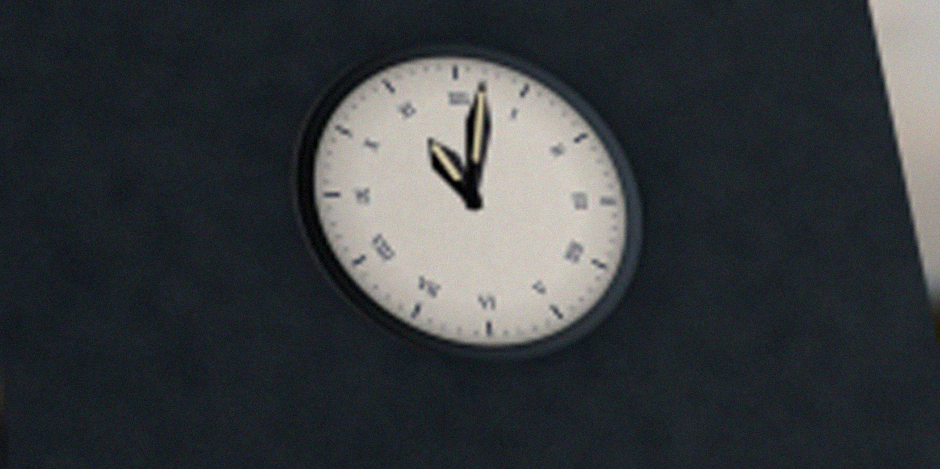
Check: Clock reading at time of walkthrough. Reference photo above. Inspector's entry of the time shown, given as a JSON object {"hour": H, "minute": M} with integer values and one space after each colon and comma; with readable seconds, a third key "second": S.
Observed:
{"hour": 11, "minute": 2}
